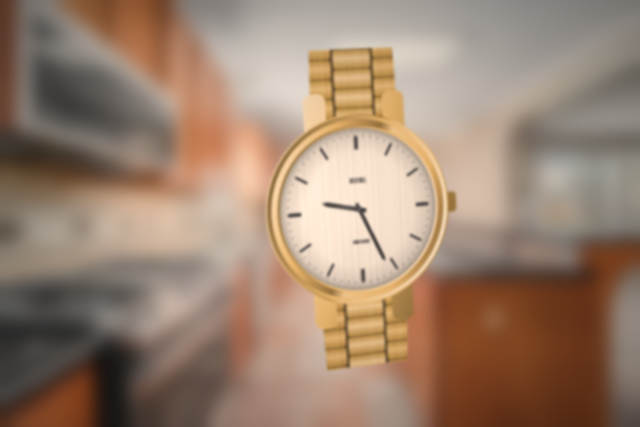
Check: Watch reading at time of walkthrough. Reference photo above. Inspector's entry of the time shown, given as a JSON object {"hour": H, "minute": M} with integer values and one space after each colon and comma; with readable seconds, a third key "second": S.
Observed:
{"hour": 9, "minute": 26}
